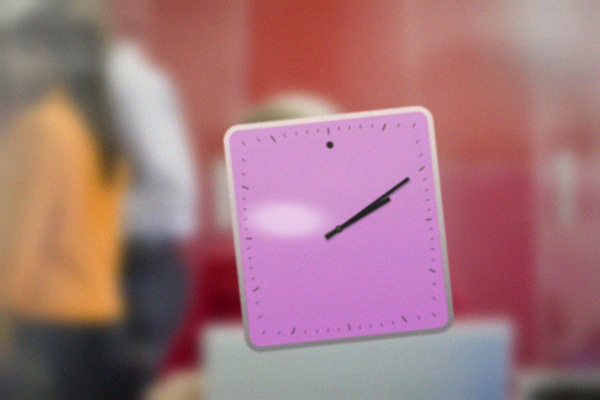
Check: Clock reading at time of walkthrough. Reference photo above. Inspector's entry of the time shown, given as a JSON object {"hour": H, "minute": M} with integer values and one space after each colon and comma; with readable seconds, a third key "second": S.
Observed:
{"hour": 2, "minute": 10}
